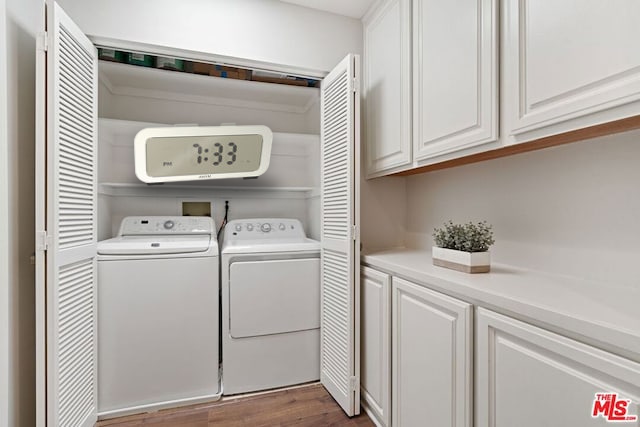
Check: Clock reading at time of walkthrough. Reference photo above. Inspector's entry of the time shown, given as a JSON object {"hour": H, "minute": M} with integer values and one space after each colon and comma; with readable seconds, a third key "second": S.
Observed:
{"hour": 7, "minute": 33}
